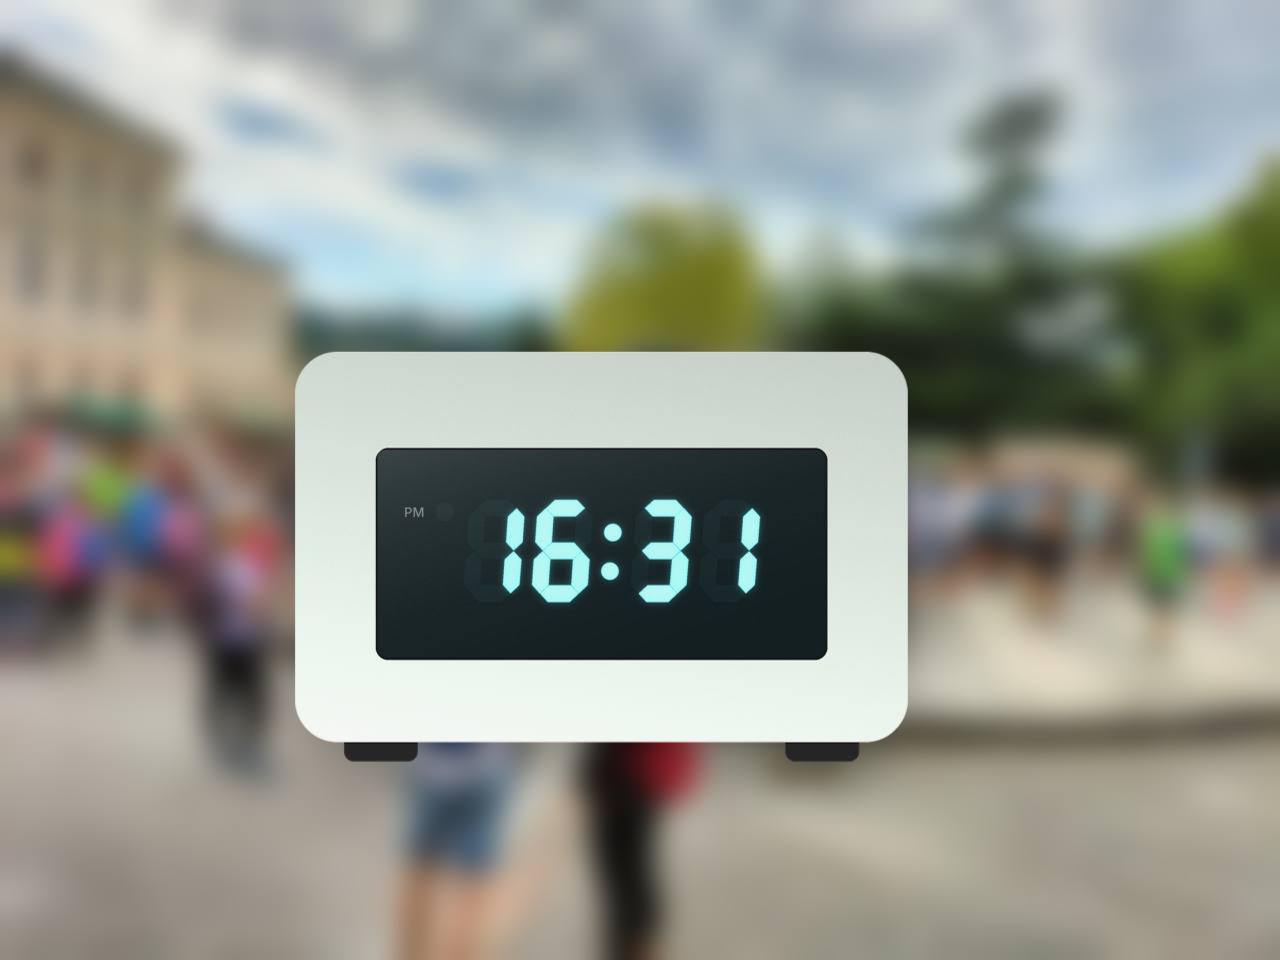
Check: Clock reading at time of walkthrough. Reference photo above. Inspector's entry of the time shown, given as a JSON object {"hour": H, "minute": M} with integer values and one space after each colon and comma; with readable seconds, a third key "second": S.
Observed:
{"hour": 16, "minute": 31}
